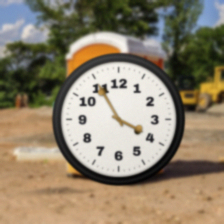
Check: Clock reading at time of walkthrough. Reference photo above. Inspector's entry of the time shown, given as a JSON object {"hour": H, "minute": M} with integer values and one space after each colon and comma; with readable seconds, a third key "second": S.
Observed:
{"hour": 3, "minute": 55}
